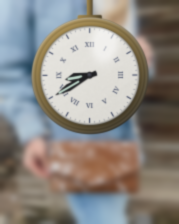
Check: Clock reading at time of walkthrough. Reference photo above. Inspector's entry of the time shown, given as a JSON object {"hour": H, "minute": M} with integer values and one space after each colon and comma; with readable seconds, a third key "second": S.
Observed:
{"hour": 8, "minute": 40}
